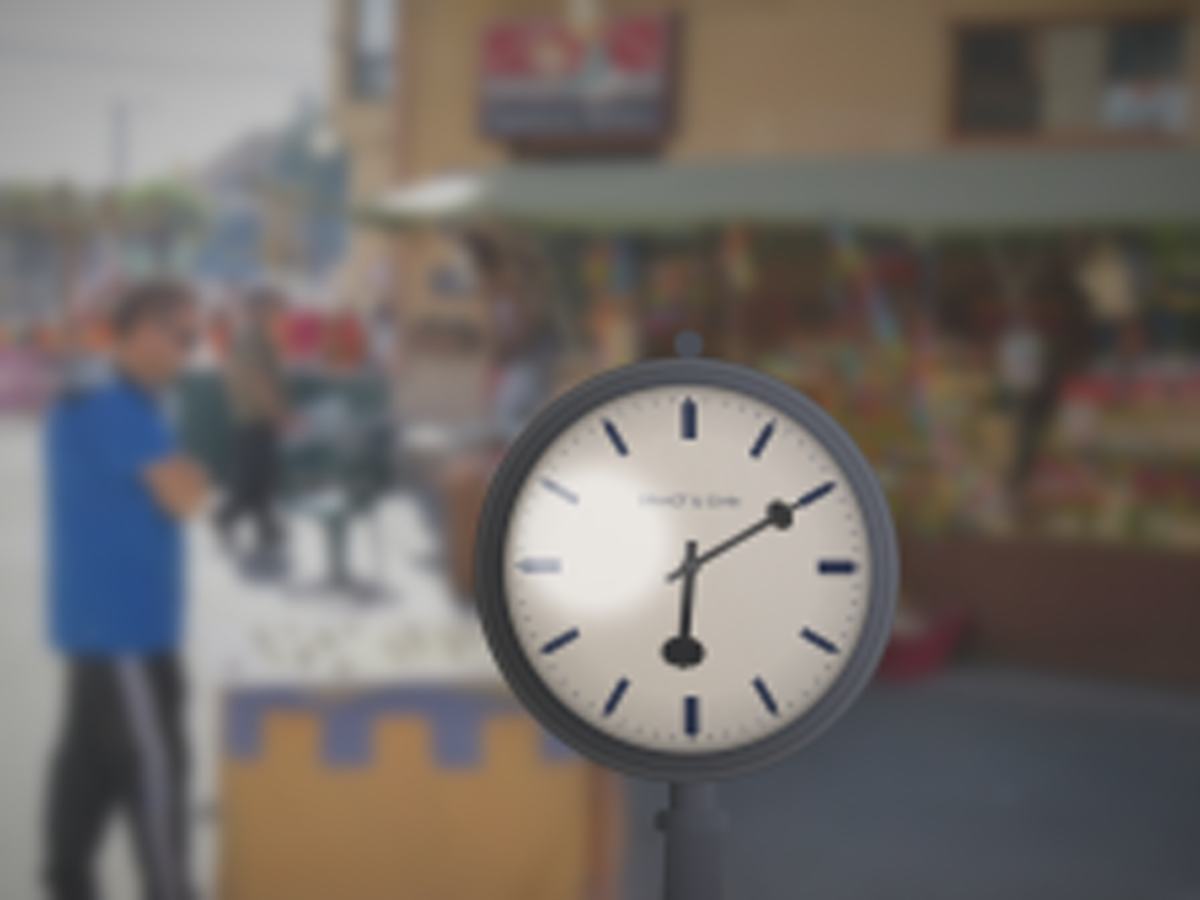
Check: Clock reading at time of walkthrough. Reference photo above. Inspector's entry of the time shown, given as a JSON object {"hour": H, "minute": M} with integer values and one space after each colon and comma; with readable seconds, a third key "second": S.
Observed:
{"hour": 6, "minute": 10}
